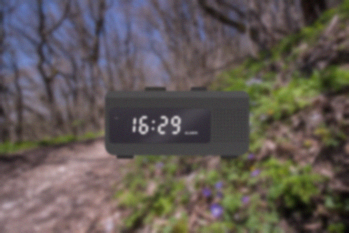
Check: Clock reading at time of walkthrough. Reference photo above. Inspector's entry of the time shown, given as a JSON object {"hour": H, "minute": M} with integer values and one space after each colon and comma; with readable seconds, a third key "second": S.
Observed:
{"hour": 16, "minute": 29}
